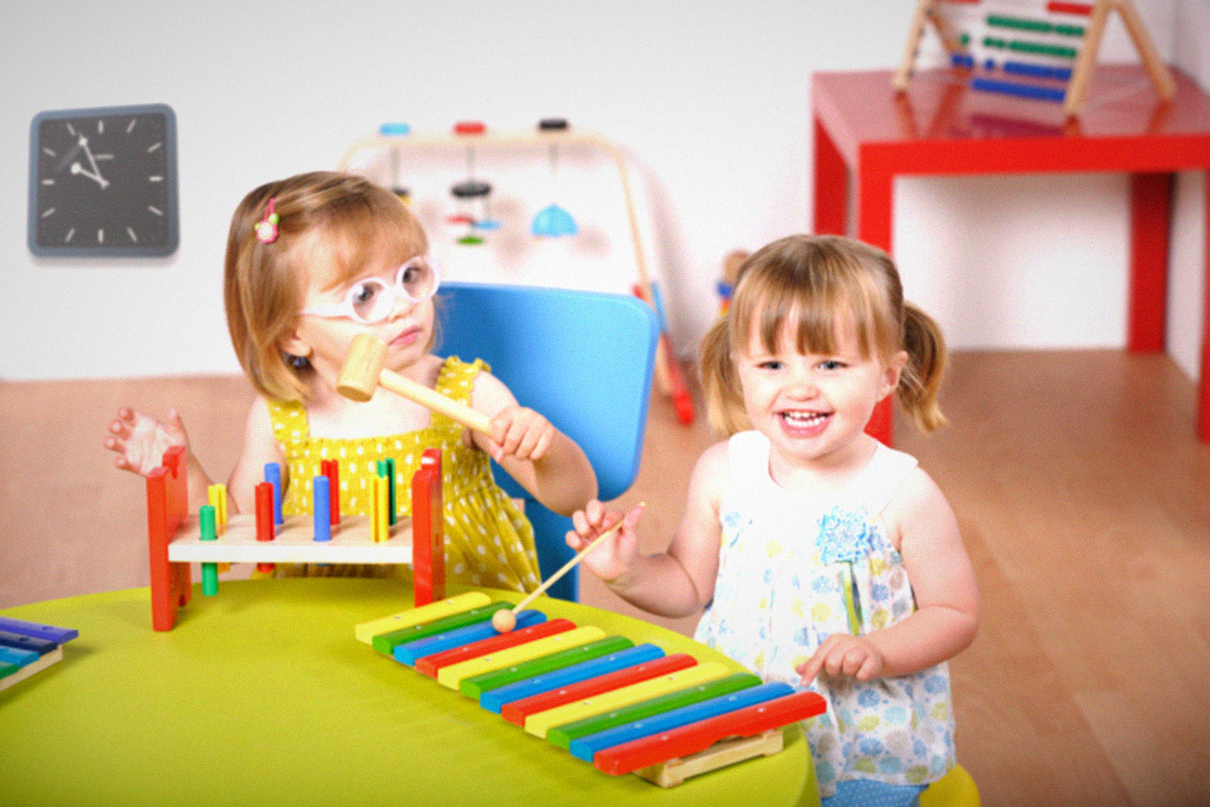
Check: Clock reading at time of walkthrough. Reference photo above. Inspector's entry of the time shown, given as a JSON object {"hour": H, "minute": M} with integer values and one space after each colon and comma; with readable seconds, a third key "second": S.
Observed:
{"hour": 9, "minute": 56}
